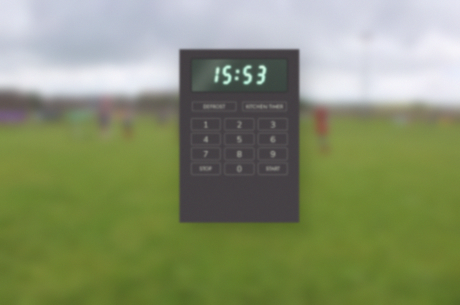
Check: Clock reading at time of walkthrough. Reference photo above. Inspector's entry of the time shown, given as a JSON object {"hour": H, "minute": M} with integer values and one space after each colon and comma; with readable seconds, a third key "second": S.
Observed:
{"hour": 15, "minute": 53}
